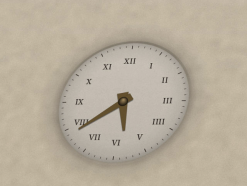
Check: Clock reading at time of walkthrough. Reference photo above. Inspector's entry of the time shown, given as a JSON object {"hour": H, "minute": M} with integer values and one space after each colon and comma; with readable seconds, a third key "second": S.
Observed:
{"hour": 5, "minute": 39}
